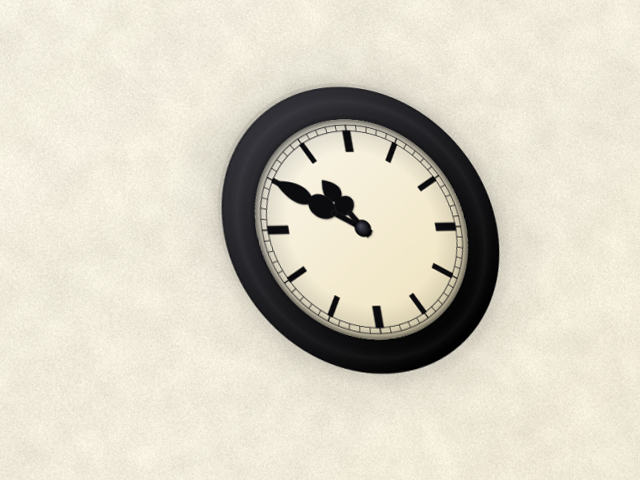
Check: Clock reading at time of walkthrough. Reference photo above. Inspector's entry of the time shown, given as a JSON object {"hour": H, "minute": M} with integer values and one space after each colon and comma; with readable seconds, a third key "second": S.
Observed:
{"hour": 10, "minute": 50}
